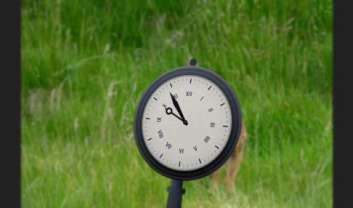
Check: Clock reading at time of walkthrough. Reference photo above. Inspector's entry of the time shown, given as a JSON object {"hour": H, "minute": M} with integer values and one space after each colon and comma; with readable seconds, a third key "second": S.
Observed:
{"hour": 9, "minute": 54}
